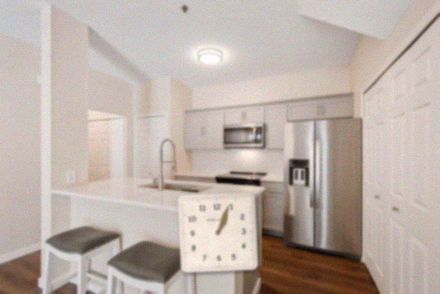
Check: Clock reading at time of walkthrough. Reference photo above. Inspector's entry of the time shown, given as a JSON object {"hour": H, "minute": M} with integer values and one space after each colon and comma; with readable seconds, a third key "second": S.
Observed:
{"hour": 1, "minute": 4}
